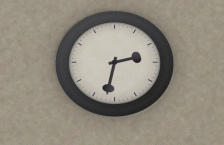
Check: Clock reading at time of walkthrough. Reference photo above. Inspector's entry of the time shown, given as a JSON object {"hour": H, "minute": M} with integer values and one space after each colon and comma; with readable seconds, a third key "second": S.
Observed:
{"hour": 2, "minute": 32}
